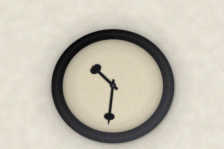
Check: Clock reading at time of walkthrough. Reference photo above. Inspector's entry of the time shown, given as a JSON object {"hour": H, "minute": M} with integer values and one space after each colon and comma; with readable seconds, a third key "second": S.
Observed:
{"hour": 10, "minute": 31}
